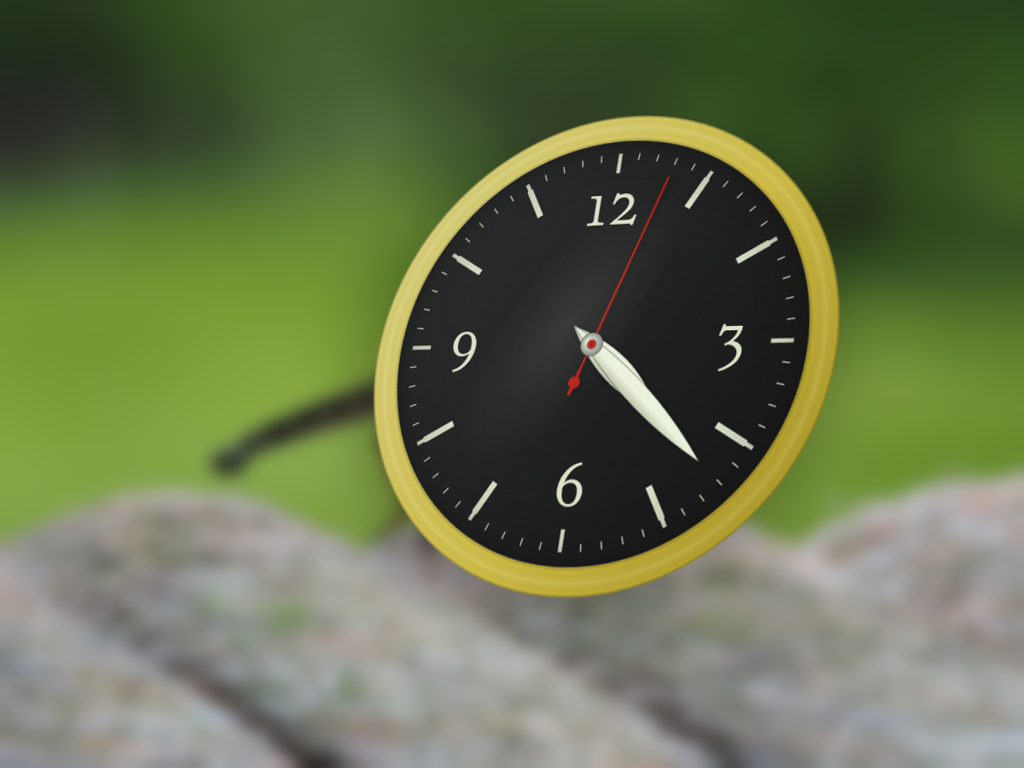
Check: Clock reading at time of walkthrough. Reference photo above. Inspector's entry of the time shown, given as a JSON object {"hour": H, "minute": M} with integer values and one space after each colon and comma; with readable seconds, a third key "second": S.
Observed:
{"hour": 4, "minute": 22, "second": 3}
